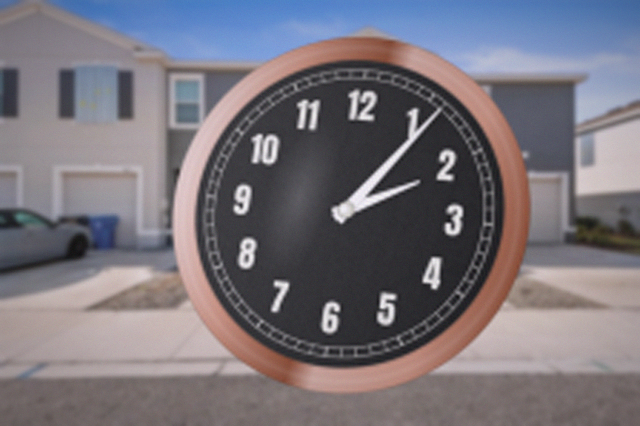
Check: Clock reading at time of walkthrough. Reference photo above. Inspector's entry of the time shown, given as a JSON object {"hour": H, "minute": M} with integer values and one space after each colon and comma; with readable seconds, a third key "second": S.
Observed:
{"hour": 2, "minute": 6}
